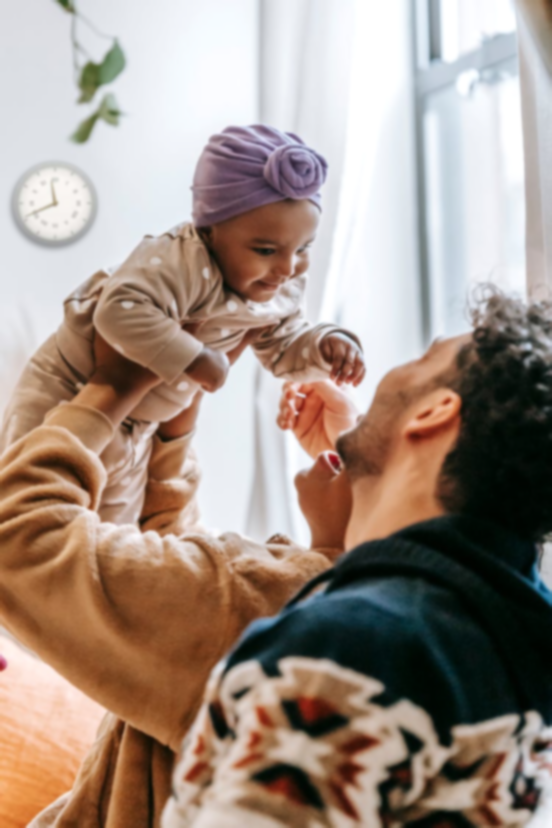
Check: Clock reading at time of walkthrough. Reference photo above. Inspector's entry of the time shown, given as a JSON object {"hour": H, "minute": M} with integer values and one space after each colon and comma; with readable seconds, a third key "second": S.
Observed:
{"hour": 11, "minute": 41}
